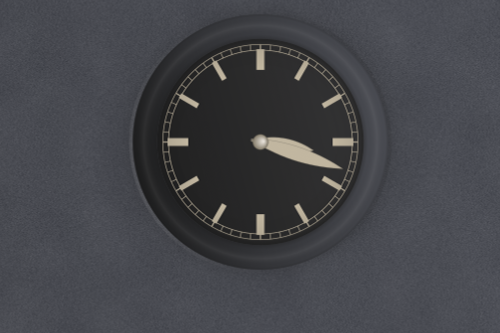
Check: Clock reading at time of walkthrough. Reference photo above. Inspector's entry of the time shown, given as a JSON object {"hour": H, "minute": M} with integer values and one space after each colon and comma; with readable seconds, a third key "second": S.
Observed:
{"hour": 3, "minute": 18}
